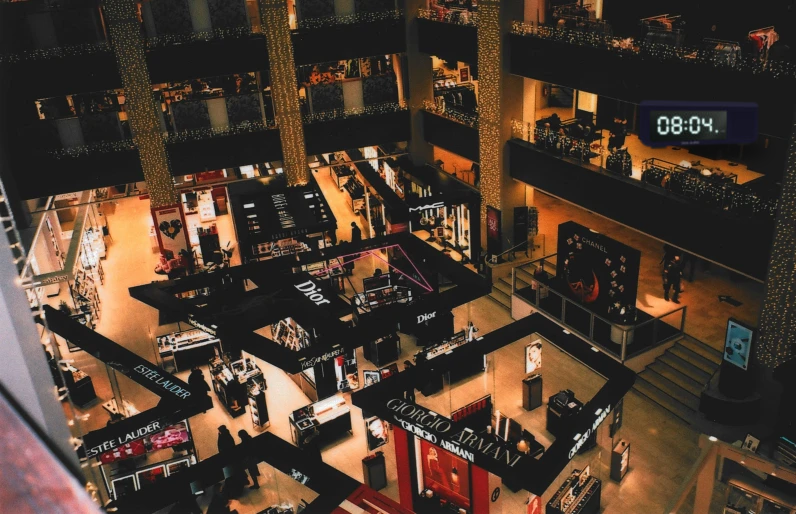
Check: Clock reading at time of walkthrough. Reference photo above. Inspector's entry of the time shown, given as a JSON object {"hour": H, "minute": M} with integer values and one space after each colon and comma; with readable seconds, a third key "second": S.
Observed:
{"hour": 8, "minute": 4}
